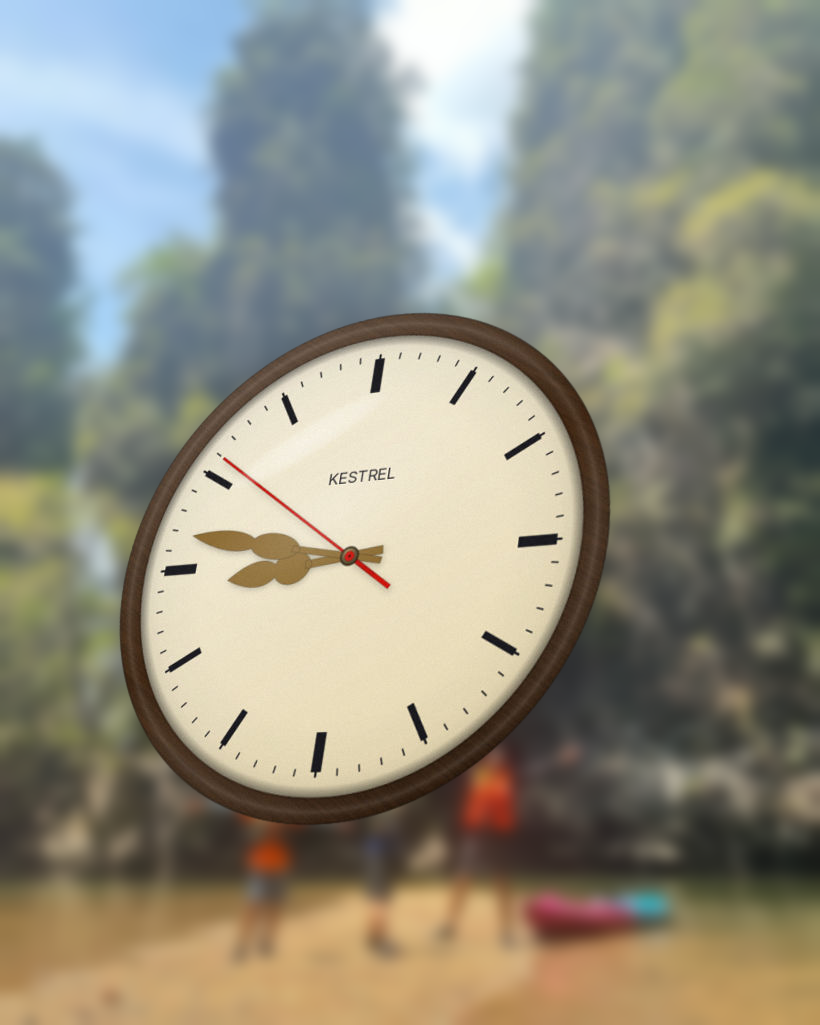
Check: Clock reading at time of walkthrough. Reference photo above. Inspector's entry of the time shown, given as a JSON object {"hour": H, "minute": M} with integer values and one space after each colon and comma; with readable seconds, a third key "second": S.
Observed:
{"hour": 8, "minute": 46, "second": 51}
